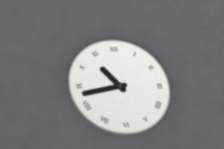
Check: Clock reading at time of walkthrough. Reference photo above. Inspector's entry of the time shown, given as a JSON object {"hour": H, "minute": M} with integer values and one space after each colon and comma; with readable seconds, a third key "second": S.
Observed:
{"hour": 10, "minute": 43}
